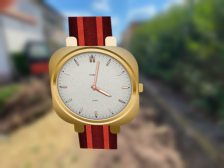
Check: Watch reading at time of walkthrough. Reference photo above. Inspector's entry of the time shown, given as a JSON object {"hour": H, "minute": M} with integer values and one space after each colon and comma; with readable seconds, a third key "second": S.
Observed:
{"hour": 4, "minute": 2}
